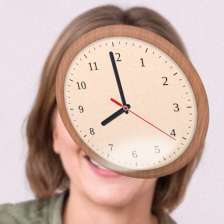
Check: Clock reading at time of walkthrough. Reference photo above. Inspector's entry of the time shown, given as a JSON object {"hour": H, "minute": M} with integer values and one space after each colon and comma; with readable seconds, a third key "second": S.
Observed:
{"hour": 7, "minute": 59, "second": 21}
